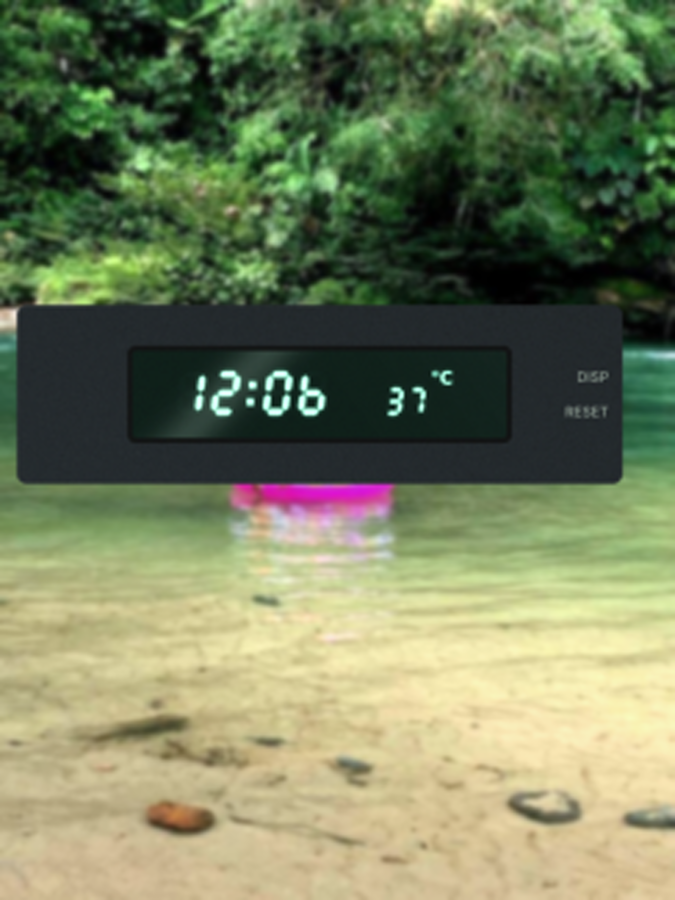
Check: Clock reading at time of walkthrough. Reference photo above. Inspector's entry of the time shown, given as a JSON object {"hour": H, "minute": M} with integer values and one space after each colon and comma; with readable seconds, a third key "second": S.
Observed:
{"hour": 12, "minute": 6}
